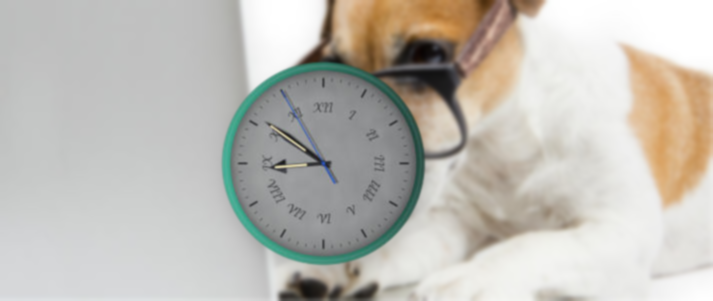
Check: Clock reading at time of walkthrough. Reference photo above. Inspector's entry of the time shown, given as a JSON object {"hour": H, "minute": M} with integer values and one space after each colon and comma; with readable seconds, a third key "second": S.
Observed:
{"hour": 8, "minute": 50, "second": 55}
